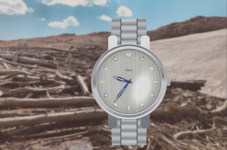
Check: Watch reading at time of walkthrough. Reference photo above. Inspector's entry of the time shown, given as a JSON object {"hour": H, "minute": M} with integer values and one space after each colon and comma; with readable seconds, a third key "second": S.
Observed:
{"hour": 9, "minute": 36}
